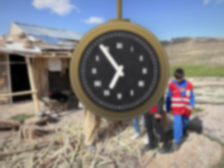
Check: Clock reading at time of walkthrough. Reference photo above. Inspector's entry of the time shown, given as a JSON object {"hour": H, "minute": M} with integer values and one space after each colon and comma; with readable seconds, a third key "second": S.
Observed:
{"hour": 6, "minute": 54}
